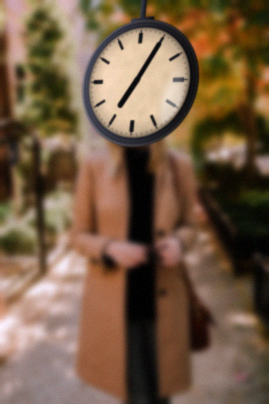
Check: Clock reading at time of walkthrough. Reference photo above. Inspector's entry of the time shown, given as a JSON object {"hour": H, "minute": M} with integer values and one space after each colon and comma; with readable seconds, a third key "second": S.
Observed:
{"hour": 7, "minute": 5}
